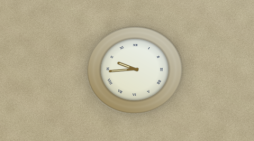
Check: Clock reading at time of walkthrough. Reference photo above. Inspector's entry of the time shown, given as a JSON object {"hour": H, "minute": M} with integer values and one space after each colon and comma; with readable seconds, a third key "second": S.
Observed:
{"hour": 9, "minute": 44}
